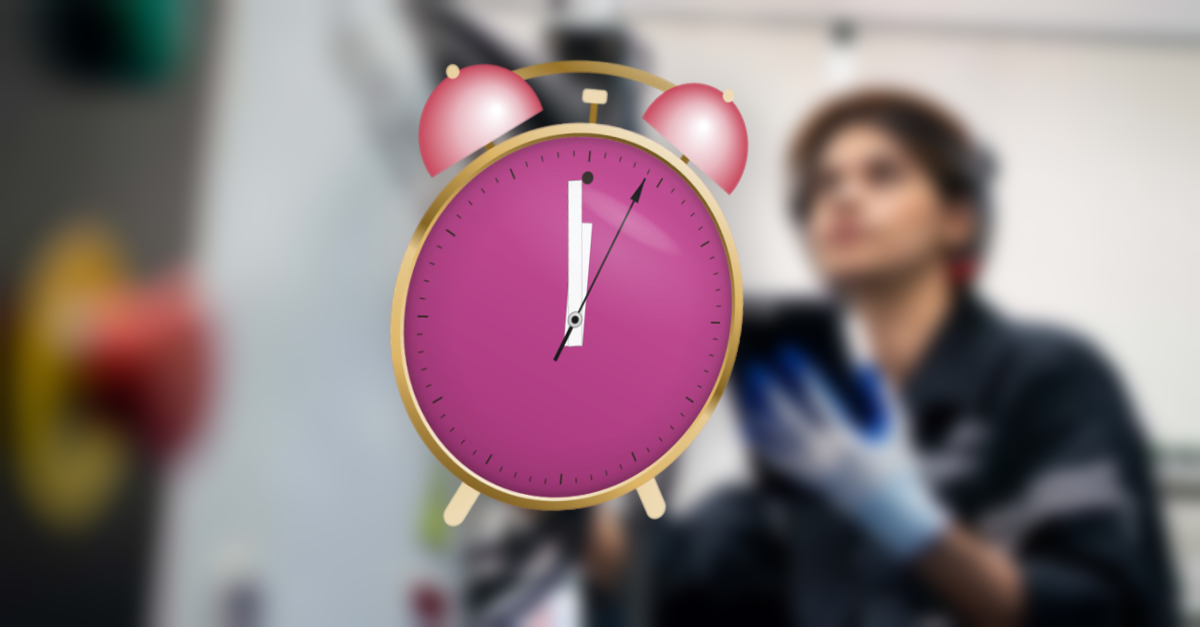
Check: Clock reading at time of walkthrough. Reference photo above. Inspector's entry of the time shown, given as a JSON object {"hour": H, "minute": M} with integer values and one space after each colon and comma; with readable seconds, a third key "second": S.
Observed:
{"hour": 11, "minute": 59, "second": 4}
